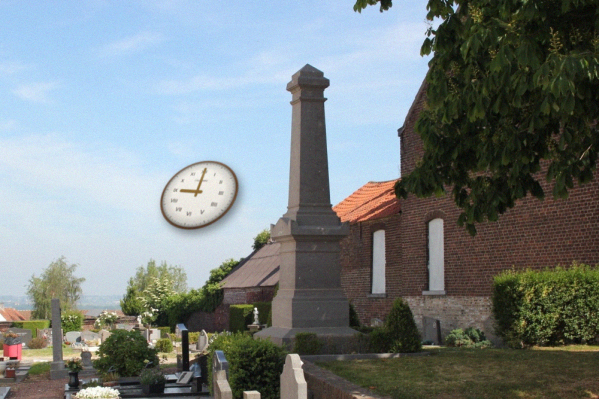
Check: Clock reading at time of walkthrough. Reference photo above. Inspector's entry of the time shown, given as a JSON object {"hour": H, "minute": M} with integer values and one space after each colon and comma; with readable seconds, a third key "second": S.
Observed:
{"hour": 9, "minute": 0}
